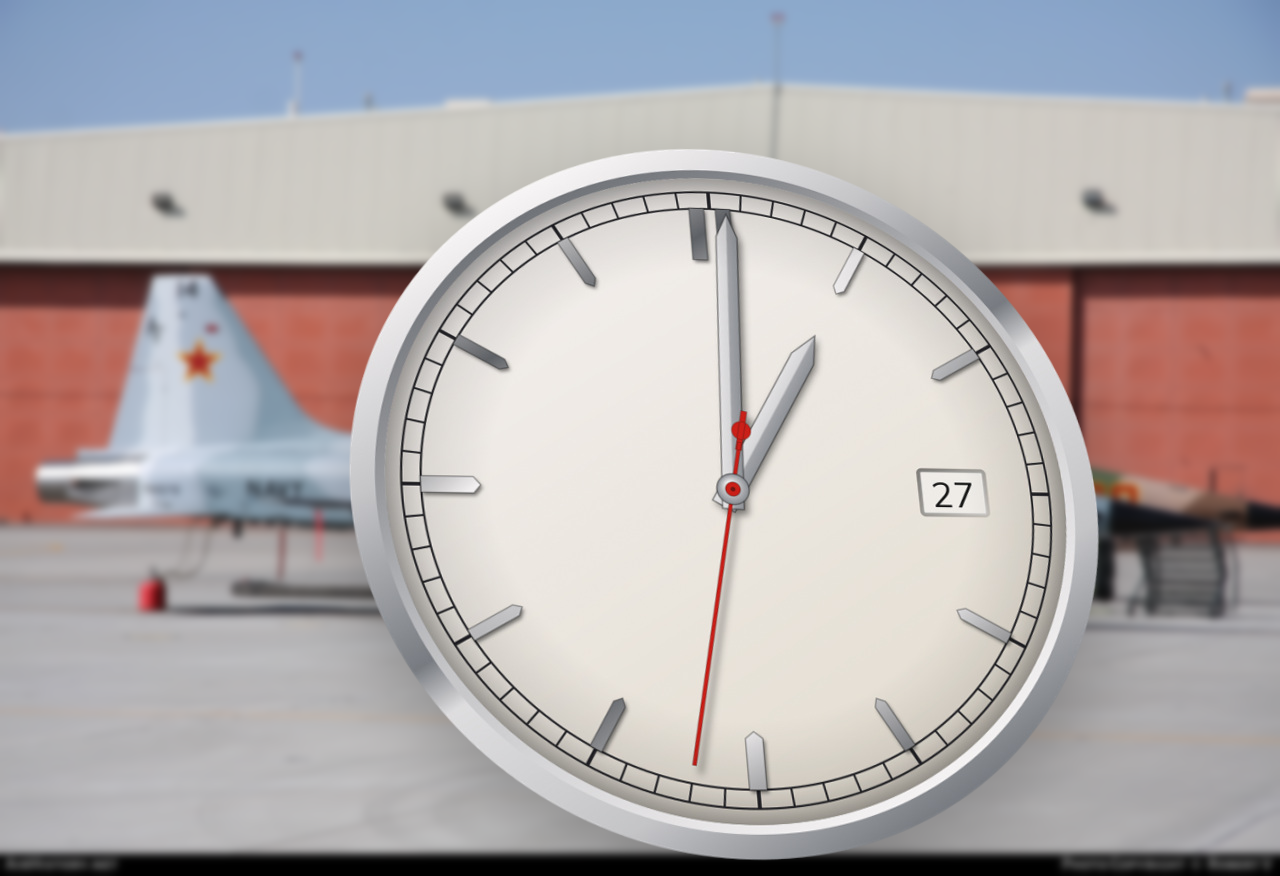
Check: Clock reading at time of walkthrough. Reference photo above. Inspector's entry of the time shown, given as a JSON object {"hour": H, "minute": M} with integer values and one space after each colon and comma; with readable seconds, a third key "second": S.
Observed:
{"hour": 1, "minute": 0, "second": 32}
